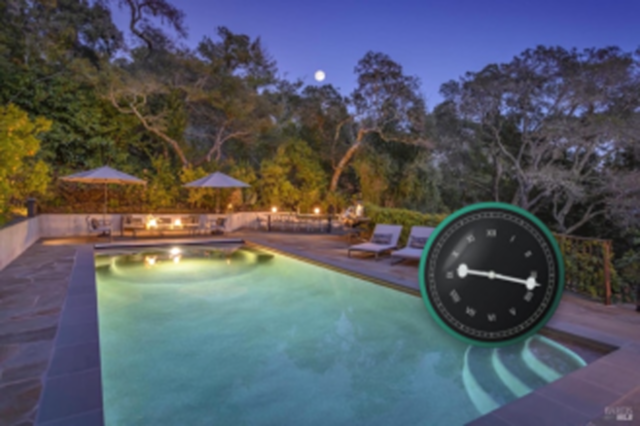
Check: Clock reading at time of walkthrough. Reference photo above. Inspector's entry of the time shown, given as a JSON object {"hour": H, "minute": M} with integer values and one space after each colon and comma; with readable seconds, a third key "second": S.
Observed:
{"hour": 9, "minute": 17}
